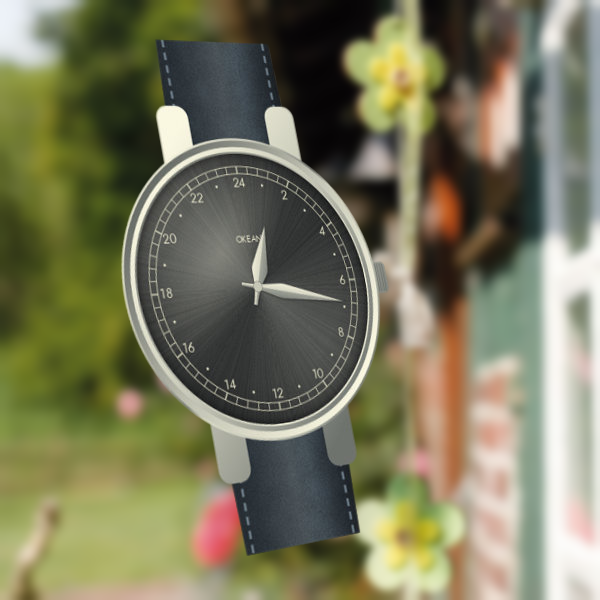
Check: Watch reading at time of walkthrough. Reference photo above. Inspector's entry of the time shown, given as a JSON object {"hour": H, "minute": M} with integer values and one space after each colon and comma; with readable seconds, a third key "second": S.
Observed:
{"hour": 1, "minute": 17}
